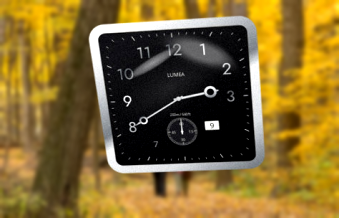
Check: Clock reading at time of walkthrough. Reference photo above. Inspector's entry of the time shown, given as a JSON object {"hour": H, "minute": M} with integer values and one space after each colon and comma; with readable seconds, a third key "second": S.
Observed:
{"hour": 2, "minute": 40}
